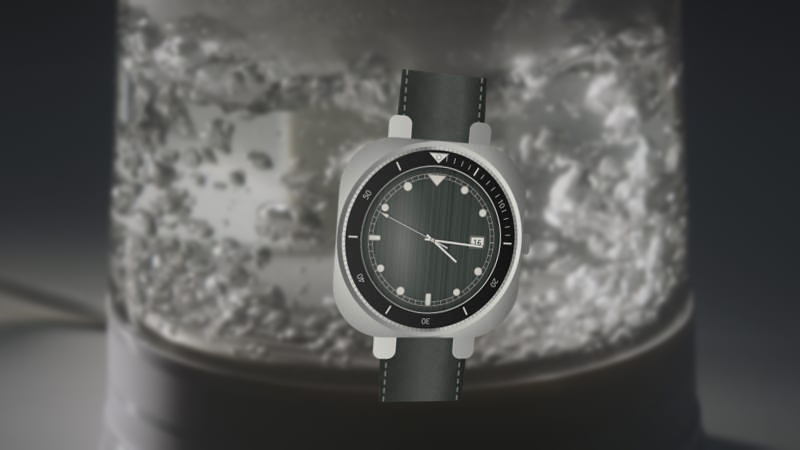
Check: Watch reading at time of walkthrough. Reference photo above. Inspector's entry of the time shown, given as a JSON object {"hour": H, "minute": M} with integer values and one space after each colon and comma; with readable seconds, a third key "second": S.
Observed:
{"hour": 4, "minute": 15, "second": 49}
